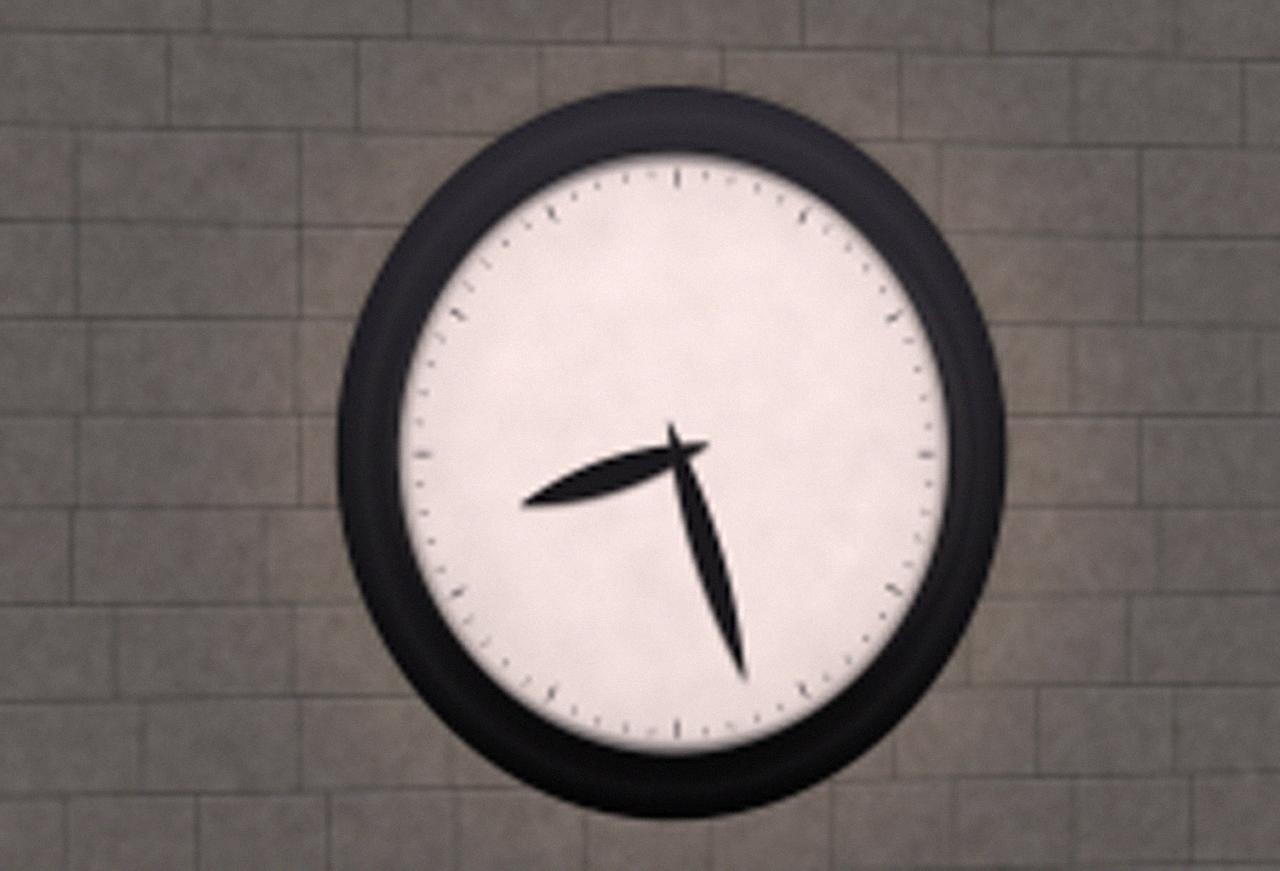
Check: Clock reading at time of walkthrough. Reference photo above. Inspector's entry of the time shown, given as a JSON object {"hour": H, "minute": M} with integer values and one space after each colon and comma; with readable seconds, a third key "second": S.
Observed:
{"hour": 8, "minute": 27}
